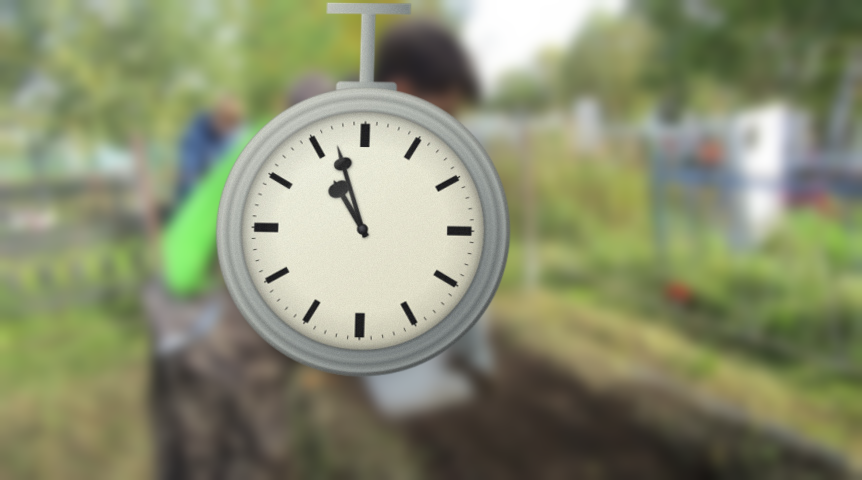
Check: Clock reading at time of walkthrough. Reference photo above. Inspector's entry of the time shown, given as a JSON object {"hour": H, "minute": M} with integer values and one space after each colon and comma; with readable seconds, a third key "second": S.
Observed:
{"hour": 10, "minute": 57}
